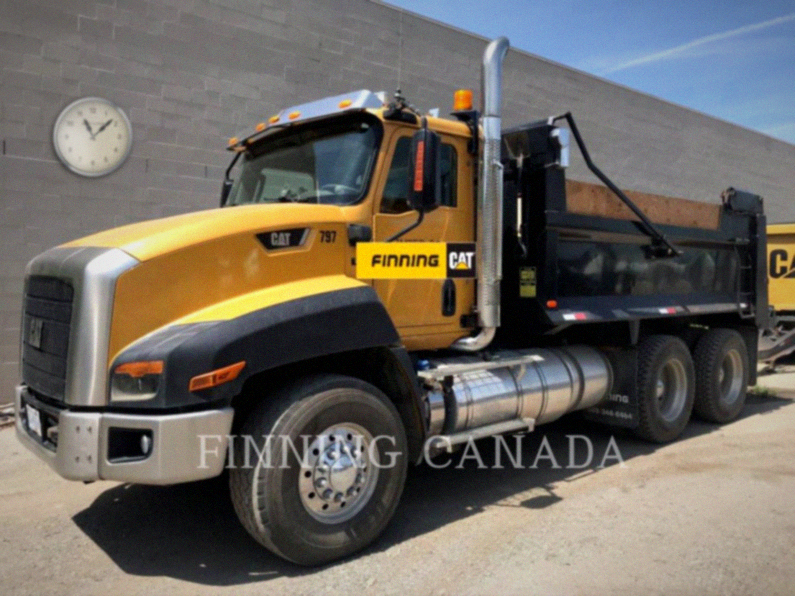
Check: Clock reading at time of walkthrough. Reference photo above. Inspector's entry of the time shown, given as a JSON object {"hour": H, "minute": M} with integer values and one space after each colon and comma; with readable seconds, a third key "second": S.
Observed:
{"hour": 11, "minute": 8}
